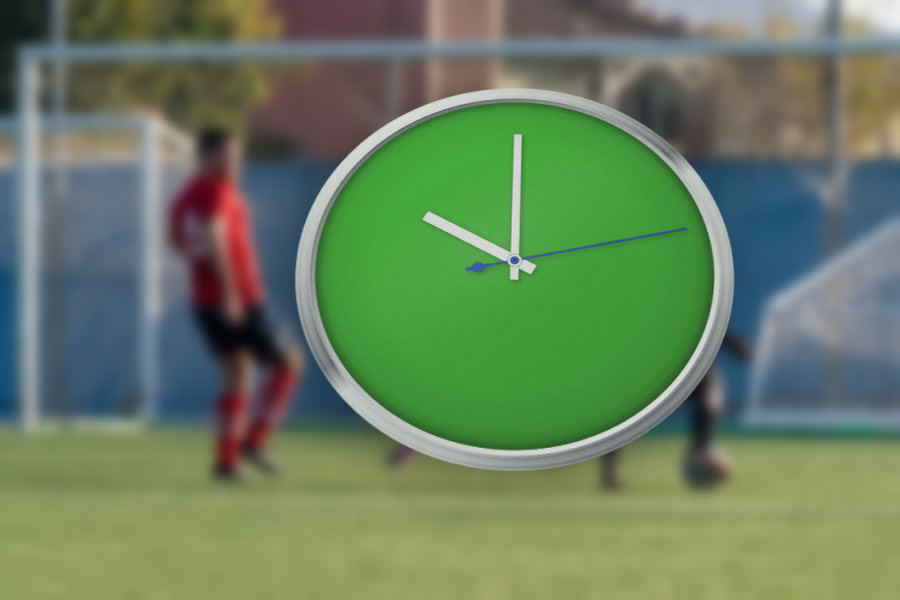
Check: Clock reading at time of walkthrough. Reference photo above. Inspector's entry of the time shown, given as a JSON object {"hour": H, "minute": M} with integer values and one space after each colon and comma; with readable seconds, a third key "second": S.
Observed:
{"hour": 10, "minute": 0, "second": 13}
